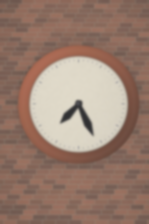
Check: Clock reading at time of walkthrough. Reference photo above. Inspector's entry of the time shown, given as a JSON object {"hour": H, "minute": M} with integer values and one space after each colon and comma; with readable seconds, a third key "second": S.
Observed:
{"hour": 7, "minute": 26}
